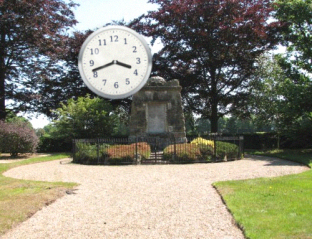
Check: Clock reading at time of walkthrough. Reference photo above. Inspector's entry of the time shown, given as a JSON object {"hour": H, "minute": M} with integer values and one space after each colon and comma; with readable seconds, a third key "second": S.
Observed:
{"hour": 3, "minute": 42}
